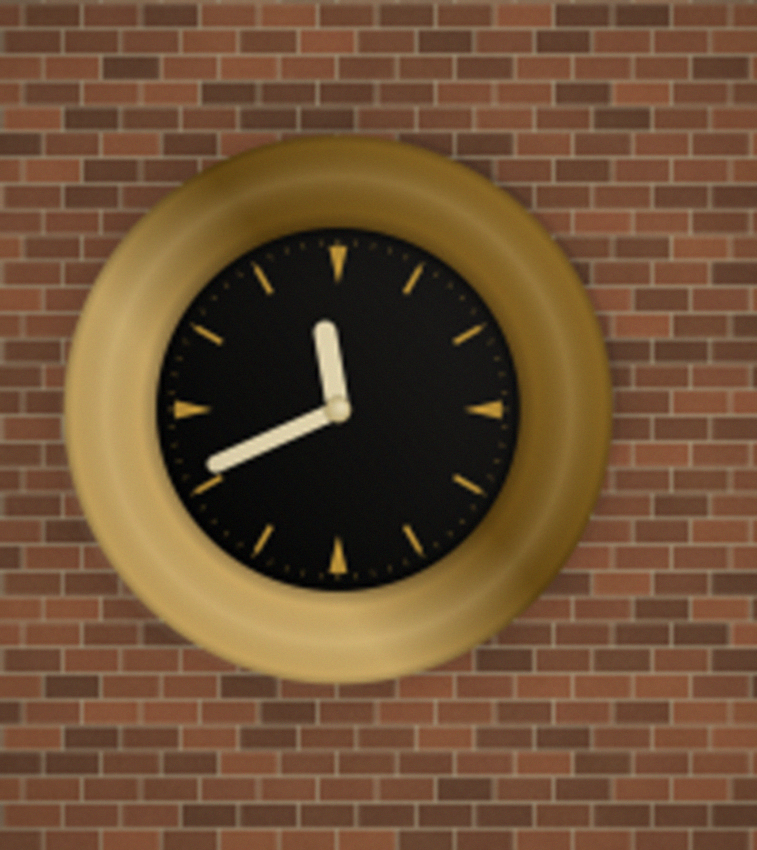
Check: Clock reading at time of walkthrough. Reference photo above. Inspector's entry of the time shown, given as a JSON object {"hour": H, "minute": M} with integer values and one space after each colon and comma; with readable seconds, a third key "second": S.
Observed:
{"hour": 11, "minute": 41}
